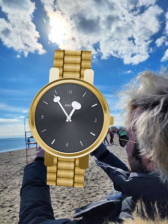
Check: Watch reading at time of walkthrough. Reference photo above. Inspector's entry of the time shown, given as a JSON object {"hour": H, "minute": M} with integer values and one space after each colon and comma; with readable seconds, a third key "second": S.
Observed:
{"hour": 12, "minute": 54}
